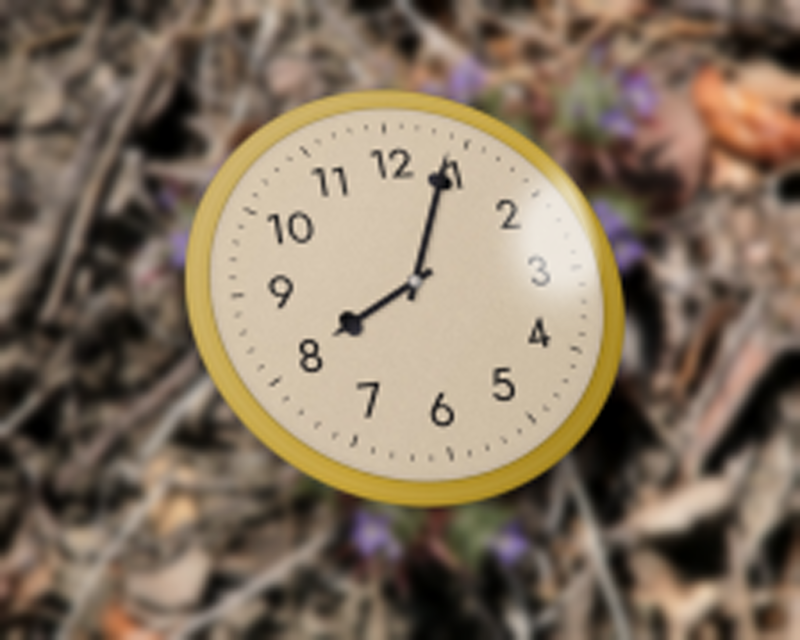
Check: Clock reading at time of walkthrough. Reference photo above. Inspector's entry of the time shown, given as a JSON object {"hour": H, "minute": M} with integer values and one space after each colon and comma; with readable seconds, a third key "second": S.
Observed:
{"hour": 8, "minute": 4}
